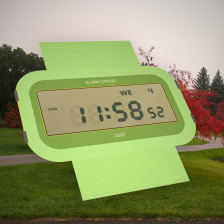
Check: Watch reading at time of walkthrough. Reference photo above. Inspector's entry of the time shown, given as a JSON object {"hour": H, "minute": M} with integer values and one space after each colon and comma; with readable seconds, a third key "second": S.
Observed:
{"hour": 11, "minute": 58, "second": 52}
